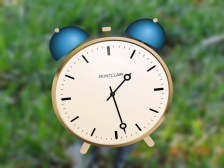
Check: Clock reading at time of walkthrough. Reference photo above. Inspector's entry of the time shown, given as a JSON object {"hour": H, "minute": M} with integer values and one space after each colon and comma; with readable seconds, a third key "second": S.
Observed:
{"hour": 1, "minute": 28}
